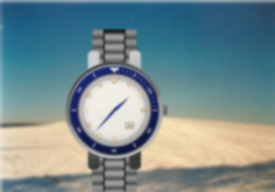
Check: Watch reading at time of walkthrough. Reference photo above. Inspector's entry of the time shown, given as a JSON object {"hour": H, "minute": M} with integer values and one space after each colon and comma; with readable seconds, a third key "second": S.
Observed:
{"hour": 1, "minute": 37}
